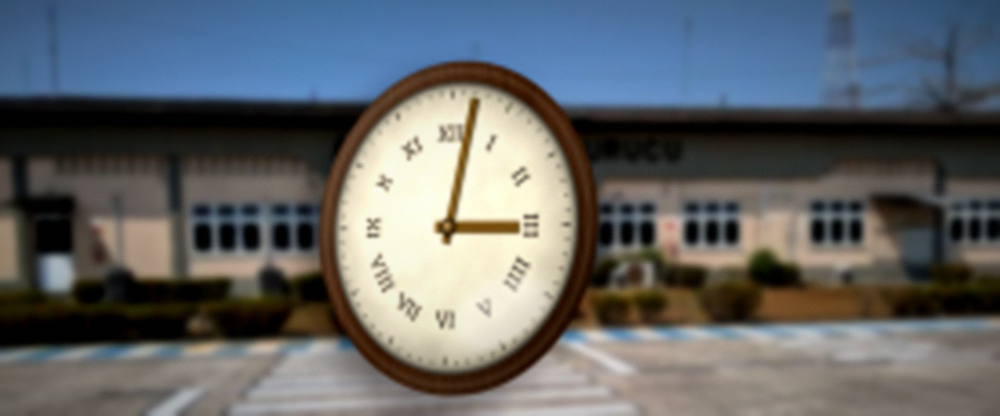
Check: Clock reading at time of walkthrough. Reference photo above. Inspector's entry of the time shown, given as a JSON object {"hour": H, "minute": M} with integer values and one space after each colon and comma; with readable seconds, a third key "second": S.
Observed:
{"hour": 3, "minute": 2}
